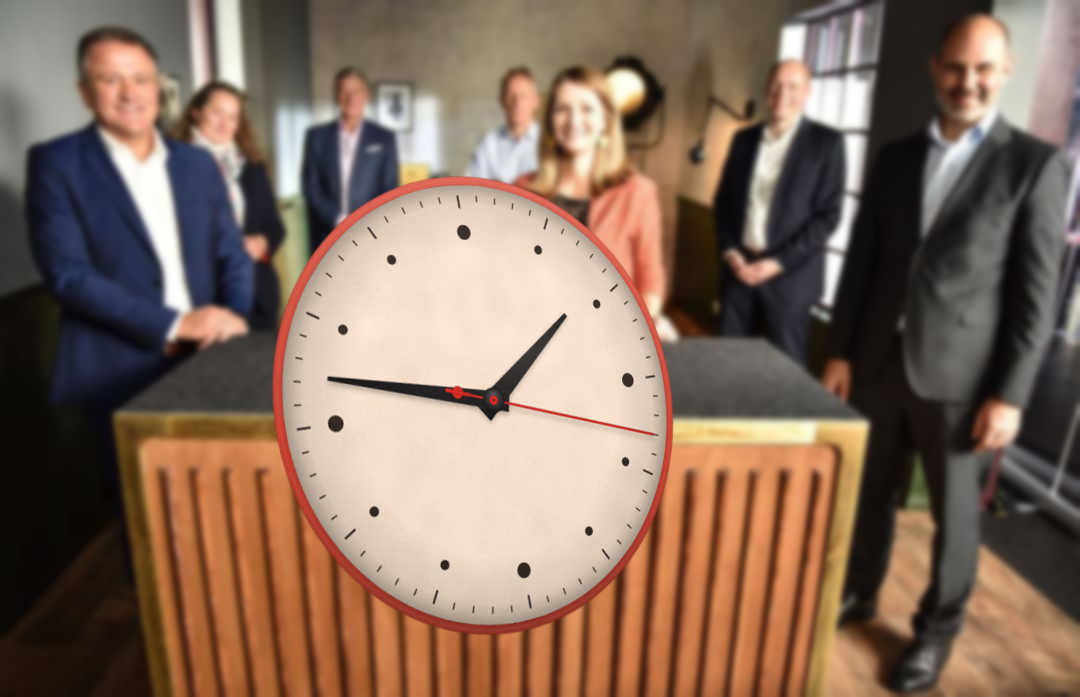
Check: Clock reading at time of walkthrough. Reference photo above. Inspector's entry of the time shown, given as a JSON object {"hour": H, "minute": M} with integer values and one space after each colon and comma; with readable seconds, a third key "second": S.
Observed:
{"hour": 1, "minute": 47, "second": 18}
